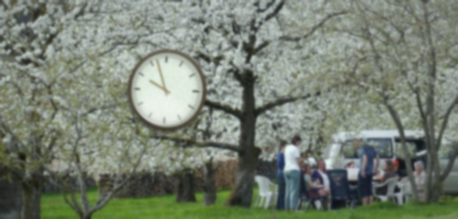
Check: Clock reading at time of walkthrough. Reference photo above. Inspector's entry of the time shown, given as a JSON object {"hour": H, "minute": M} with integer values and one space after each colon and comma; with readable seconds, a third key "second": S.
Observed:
{"hour": 9, "minute": 57}
